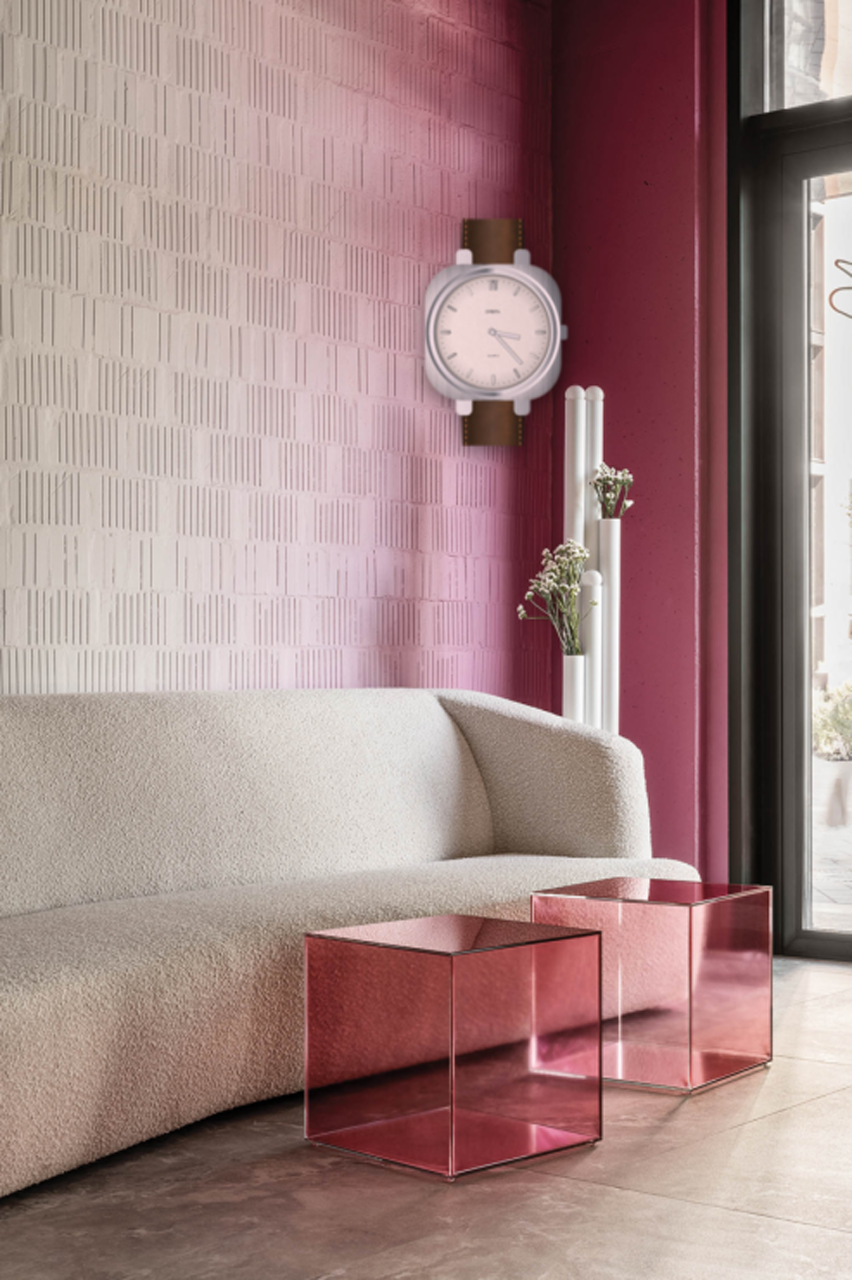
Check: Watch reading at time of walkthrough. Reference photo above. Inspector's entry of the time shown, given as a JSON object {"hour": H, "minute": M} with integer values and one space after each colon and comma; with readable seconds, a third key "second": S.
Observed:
{"hour": 3, "minute": 23}
